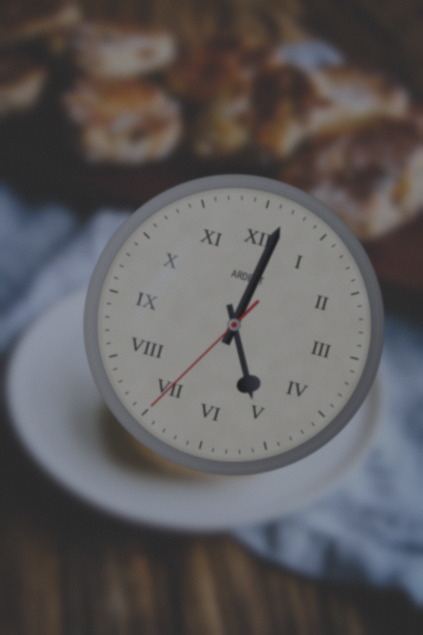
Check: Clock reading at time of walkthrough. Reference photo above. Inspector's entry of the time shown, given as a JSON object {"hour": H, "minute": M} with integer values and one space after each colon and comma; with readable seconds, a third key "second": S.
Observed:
{"hour": 5, "minute": 1, "second": 35}
